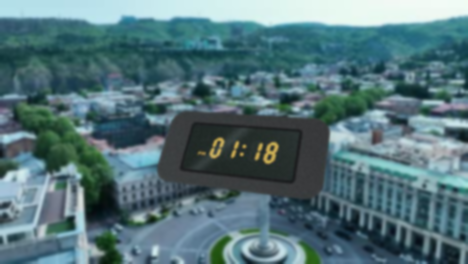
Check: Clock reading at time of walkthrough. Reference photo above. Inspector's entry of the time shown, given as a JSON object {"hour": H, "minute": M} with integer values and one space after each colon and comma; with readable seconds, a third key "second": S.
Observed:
{"hour": 1, "minute": 18}
